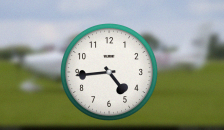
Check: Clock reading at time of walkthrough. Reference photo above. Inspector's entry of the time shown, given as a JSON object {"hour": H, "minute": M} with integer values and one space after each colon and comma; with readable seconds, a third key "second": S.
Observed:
{"hour": 4, "minute": 44}
